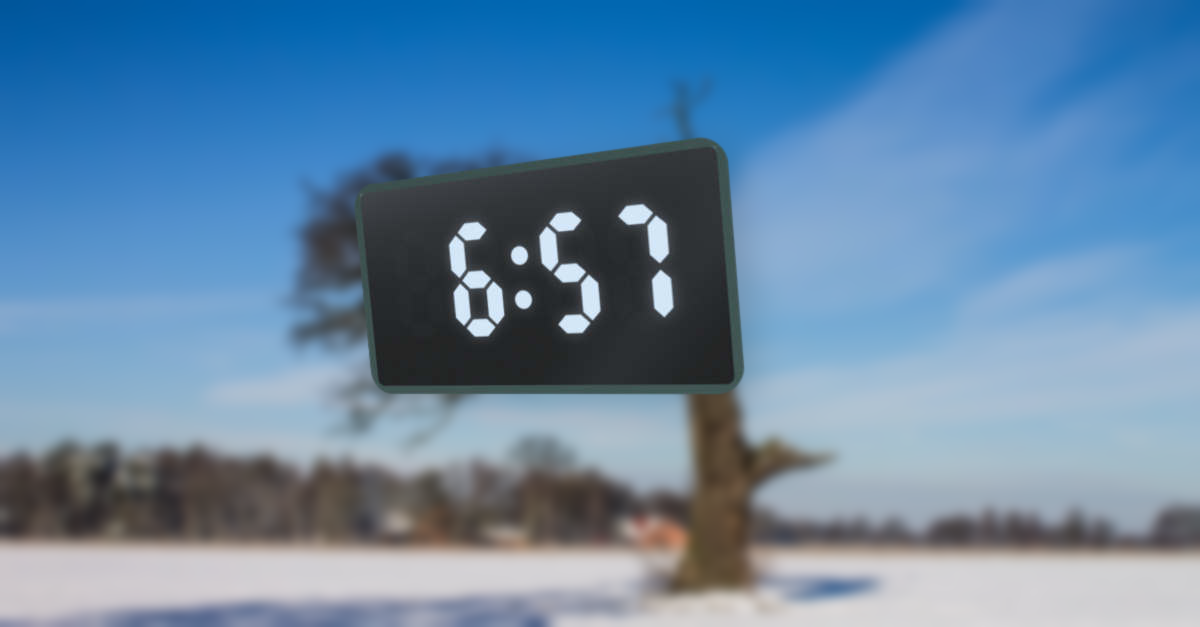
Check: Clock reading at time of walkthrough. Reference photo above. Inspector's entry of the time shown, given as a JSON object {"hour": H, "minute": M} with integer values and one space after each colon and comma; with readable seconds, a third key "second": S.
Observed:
{"hour": 6, "minute": 57}
